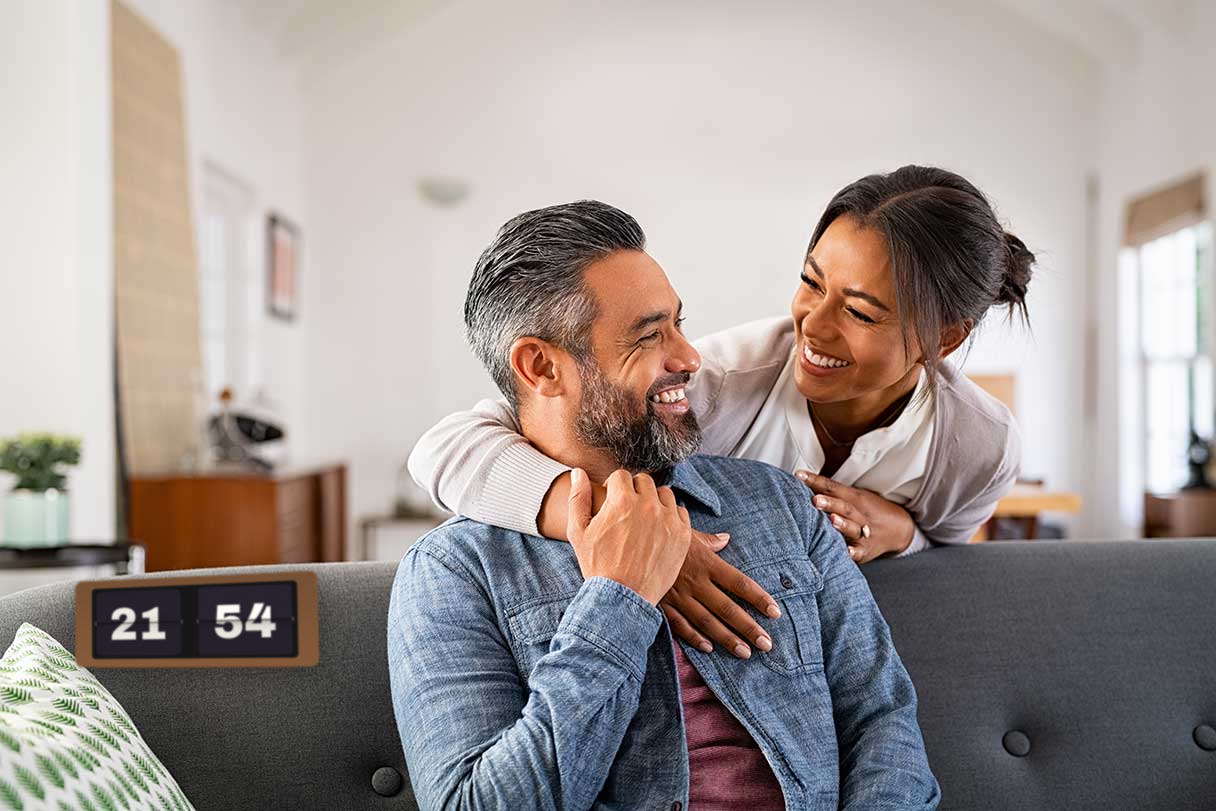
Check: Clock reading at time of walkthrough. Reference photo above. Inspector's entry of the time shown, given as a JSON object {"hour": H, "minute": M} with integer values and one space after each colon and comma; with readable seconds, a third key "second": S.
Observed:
{"hour": 21, "minute": 54}
